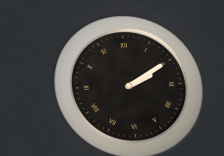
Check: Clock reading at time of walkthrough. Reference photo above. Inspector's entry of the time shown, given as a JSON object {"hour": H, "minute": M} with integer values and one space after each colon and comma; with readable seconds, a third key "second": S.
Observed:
{"hour": 2, "minute": 10}
